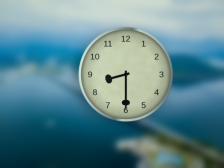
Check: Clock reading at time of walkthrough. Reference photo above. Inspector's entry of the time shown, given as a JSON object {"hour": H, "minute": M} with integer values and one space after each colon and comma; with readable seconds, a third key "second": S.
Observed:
{"hour": 8, "minute": 30}
